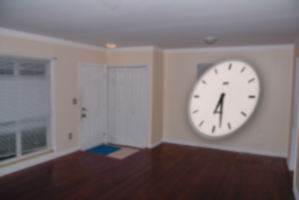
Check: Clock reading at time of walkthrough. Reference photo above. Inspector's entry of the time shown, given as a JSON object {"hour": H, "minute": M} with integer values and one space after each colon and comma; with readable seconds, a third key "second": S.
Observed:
{"hour": 6, "minute": 28}
